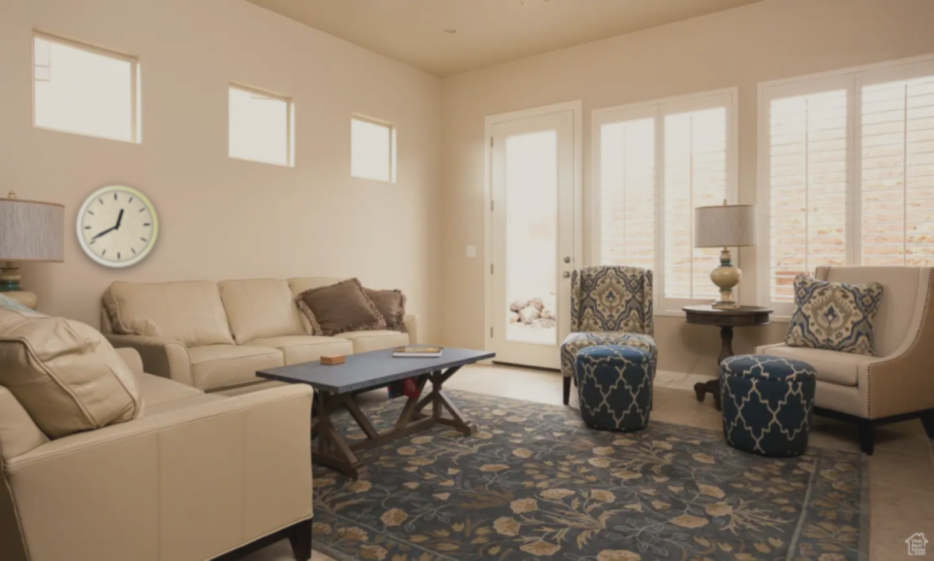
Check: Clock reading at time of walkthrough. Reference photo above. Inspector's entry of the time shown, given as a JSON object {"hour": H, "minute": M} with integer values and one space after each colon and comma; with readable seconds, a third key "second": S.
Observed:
{"hour": 12, "minute": 41}
